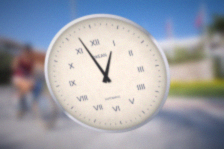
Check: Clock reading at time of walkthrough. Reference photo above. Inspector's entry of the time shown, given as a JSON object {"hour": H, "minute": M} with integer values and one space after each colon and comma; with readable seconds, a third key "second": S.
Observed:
{"hour": 12, "minute": 57}
